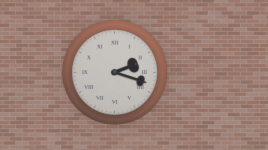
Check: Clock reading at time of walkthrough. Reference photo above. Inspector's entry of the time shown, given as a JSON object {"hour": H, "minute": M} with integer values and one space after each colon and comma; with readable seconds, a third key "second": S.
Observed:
{"hour": 2, "minute": 18}
